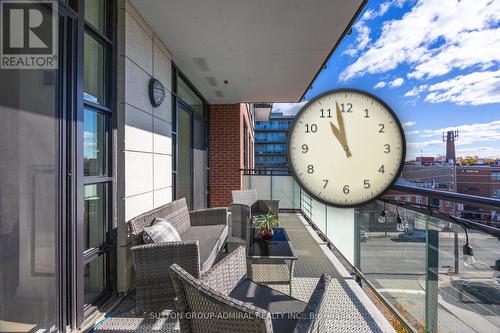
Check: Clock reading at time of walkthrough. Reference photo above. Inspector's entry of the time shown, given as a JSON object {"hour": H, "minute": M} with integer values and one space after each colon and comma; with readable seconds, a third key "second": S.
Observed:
{"hour": 10, "minute": 58}
